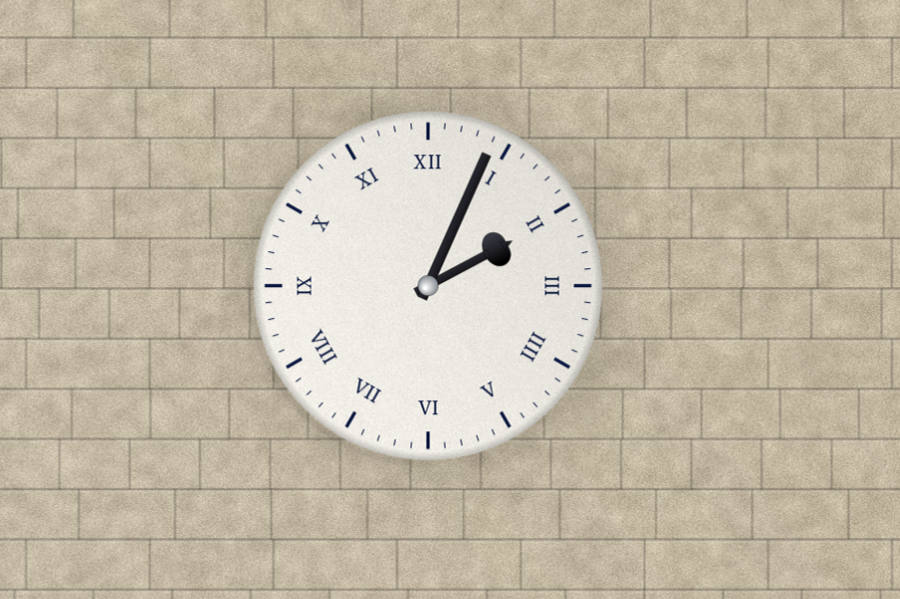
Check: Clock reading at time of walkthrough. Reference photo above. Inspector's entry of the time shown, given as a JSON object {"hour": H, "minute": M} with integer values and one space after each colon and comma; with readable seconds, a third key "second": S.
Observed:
{"hour": 2, "minute": 4}
